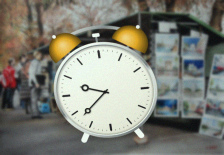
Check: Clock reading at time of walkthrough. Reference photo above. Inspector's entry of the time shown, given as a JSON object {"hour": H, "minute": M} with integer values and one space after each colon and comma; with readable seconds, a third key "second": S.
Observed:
{"hour": 9, "minute": 38}
